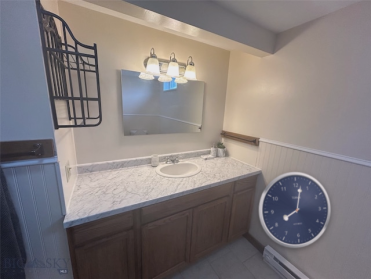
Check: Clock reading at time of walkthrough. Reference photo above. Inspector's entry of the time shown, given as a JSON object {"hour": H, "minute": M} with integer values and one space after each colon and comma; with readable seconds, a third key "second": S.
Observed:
{"hour": 8, "minute": 2}
